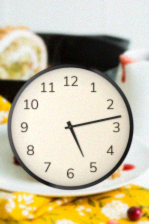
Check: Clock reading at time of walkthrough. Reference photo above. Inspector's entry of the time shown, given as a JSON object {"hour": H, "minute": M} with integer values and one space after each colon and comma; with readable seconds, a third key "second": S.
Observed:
{"hour": 5, "minute": 13}
